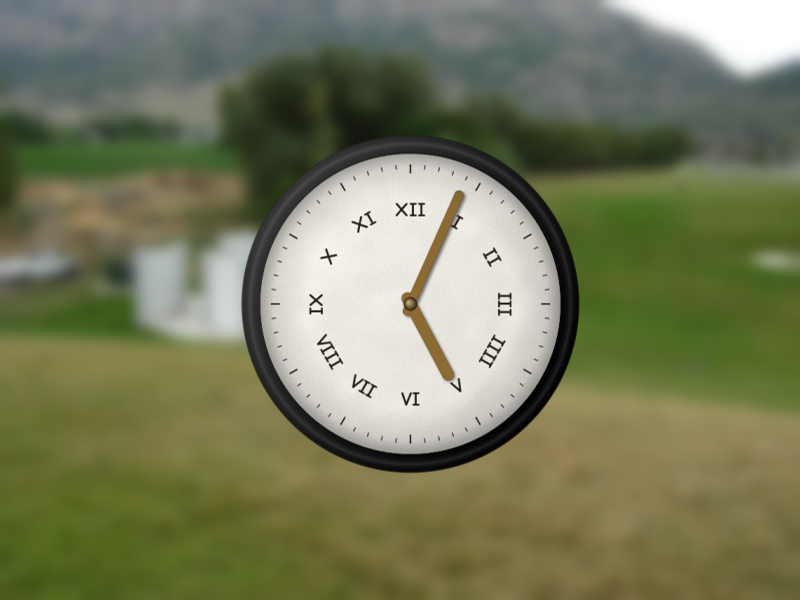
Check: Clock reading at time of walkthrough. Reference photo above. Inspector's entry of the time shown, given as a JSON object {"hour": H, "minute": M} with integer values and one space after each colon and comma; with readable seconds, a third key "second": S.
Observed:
{"hour": 5, "minute": 4}
